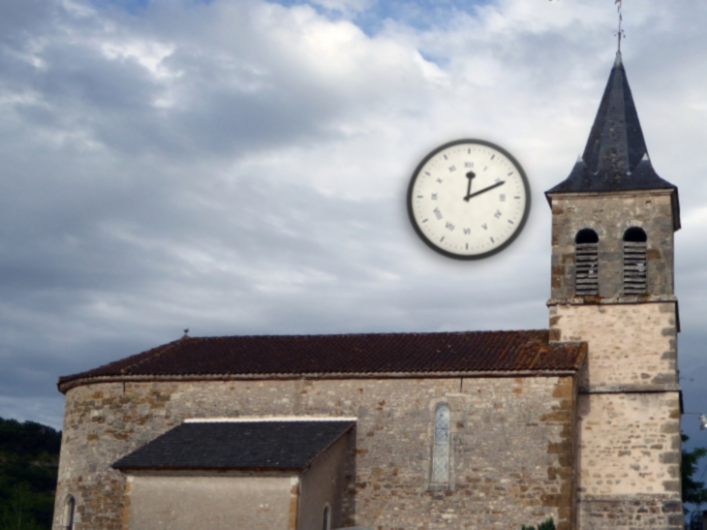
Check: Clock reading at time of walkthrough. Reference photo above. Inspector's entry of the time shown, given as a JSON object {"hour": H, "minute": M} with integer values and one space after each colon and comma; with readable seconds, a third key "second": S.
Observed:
{"hour": 12, "minute": 11}
